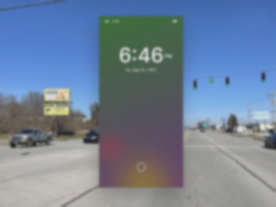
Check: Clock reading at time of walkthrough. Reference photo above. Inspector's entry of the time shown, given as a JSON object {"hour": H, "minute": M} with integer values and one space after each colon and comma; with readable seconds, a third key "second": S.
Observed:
{"hour": 6, "minute": 46}
